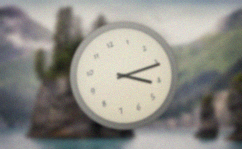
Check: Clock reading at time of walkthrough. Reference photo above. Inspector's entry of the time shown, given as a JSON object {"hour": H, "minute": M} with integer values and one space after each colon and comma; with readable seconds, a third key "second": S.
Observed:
{"hour": 4, "minute": 16}
